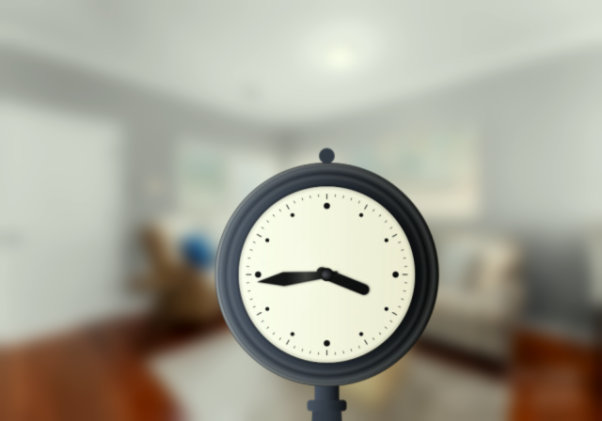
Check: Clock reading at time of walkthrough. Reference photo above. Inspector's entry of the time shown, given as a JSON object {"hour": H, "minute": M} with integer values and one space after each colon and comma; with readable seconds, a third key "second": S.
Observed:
{"hour": 3, "minute": 44}
